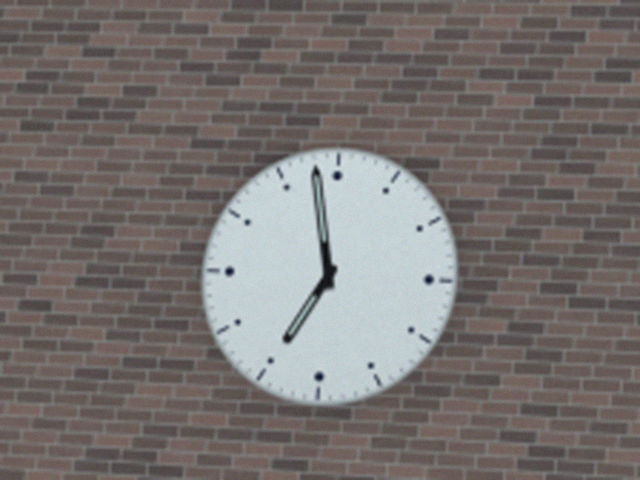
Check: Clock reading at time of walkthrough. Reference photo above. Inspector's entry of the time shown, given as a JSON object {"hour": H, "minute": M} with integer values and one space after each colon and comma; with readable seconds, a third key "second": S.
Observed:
{"hour": 6, "minute": 58}
